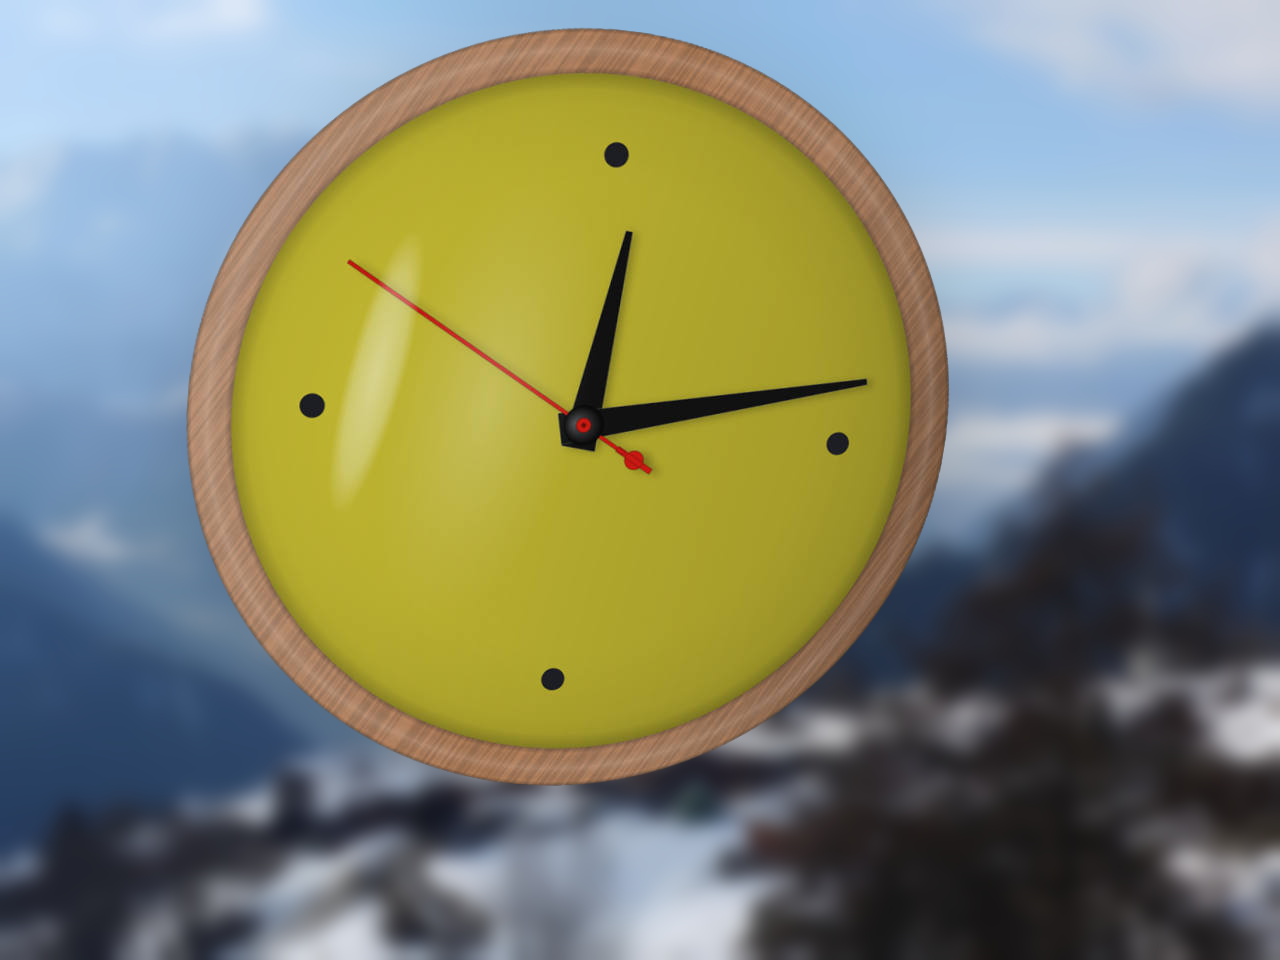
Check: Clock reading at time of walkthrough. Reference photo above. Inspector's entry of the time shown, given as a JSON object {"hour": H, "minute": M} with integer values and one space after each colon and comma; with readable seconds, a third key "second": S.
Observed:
{"hour": 12, "minute": 12, "second": 50}
